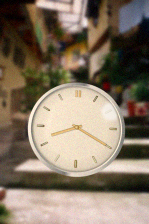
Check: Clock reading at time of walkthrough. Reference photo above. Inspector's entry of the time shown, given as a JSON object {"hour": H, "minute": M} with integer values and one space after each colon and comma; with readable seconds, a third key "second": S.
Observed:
{"hour": 8, "minute": 20}
